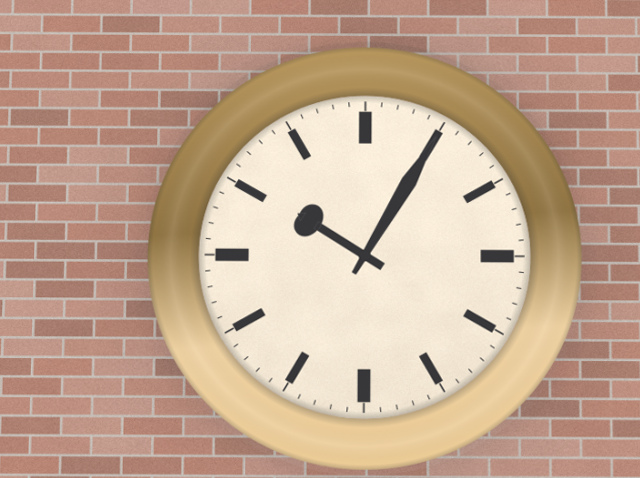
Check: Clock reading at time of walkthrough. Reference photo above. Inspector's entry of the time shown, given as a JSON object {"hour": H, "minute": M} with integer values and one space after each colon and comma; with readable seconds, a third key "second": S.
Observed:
{"hour": 10, "minute": 5}
